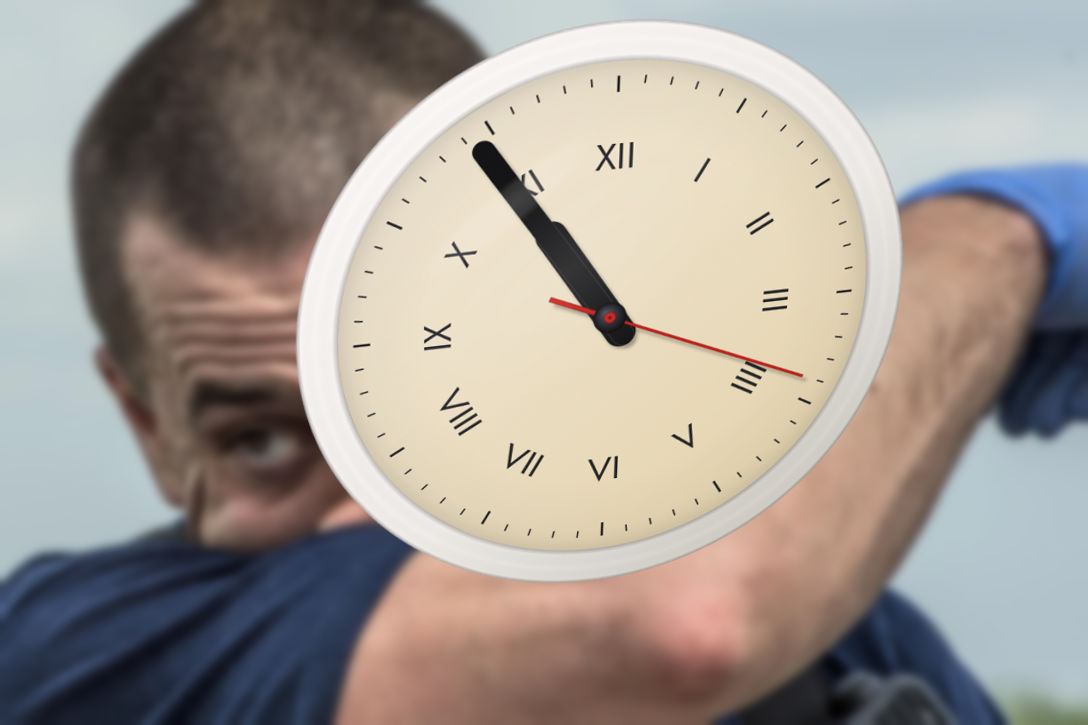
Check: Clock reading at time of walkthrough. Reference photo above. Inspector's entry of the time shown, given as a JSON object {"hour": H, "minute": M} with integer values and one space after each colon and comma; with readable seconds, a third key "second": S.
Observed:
{"hour": 10, "minute": 54, "second": 19}
